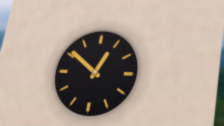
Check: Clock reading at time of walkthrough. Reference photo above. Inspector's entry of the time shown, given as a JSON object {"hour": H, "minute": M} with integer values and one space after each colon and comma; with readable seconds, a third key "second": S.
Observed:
{"hour": 12, "minute": 51}
